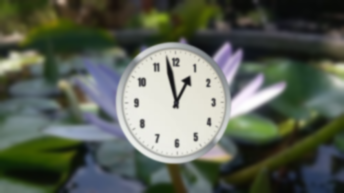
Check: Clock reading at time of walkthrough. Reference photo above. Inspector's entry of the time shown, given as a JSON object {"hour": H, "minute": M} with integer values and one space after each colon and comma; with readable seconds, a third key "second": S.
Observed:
{"hour": 12, "minute": 58}
